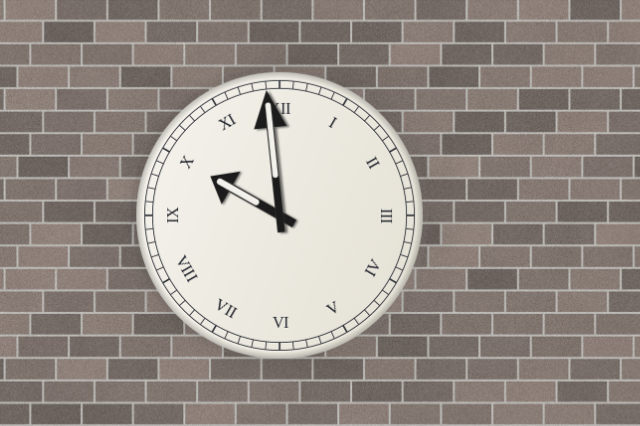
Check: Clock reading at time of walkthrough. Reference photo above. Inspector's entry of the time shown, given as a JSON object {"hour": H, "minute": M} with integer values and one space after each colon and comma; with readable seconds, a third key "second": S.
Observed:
{"hour": 9, "minute": 59}
